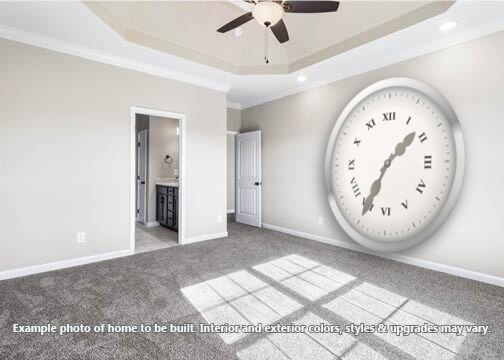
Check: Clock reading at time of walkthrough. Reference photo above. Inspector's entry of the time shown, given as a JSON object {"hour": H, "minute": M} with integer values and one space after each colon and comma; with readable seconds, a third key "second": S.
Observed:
{"hour": 1, "minute": 35}
